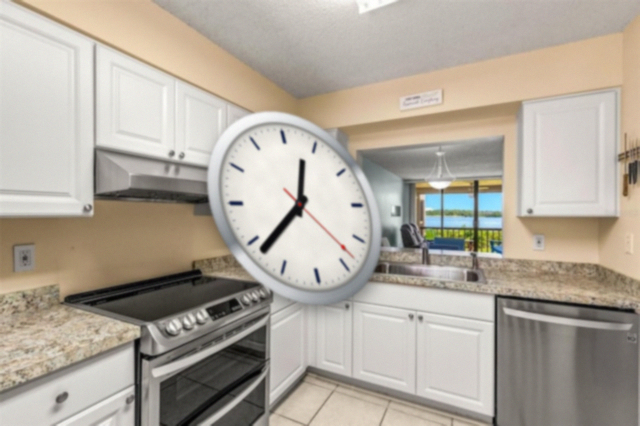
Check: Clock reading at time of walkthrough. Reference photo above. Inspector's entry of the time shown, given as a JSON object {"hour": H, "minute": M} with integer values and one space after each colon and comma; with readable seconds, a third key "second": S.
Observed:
{"hour": 12, "minute": 38, "second": 23}
